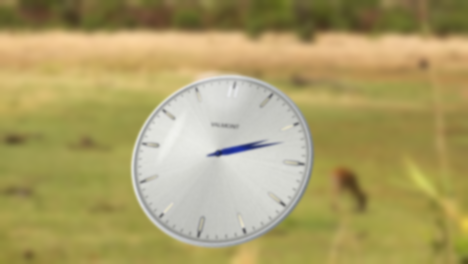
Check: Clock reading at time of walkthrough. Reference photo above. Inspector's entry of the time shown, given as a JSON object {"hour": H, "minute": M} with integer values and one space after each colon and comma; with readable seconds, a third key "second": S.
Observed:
{"hour": 2, "minute": 12}
